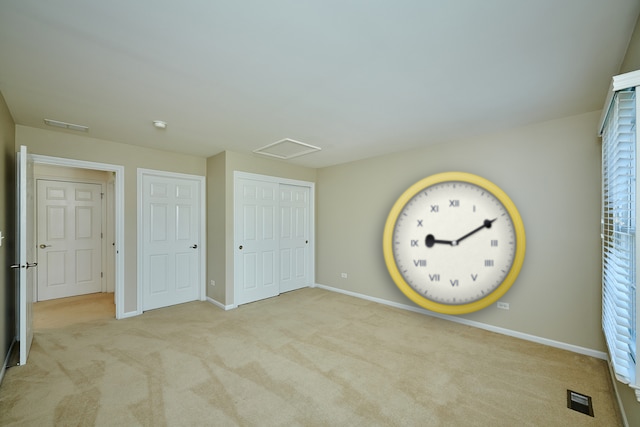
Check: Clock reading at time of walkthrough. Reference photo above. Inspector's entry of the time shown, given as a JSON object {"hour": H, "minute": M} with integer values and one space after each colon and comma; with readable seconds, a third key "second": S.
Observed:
{"hour": 9, "minute": 10}
